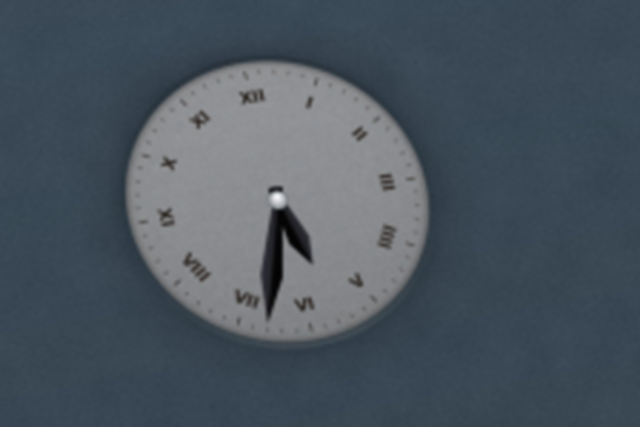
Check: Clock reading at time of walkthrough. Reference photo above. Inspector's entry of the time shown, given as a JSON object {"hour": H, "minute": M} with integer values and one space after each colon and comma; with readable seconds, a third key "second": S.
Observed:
{"hour": 5, "minute": 33}
